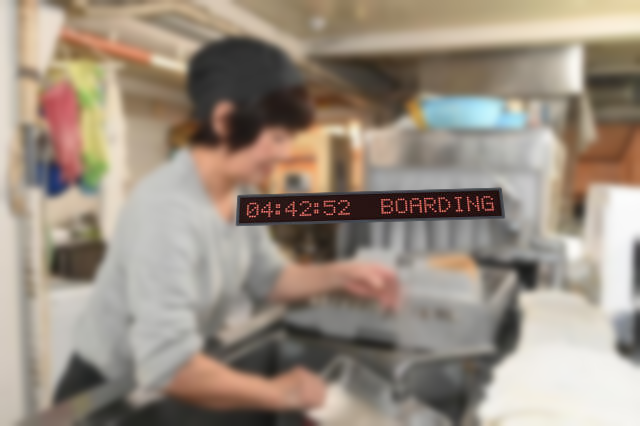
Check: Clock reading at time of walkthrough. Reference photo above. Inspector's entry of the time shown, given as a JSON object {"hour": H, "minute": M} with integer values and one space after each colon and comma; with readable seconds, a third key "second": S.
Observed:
{"hour": 4, "minute": 42, "second": 52}
